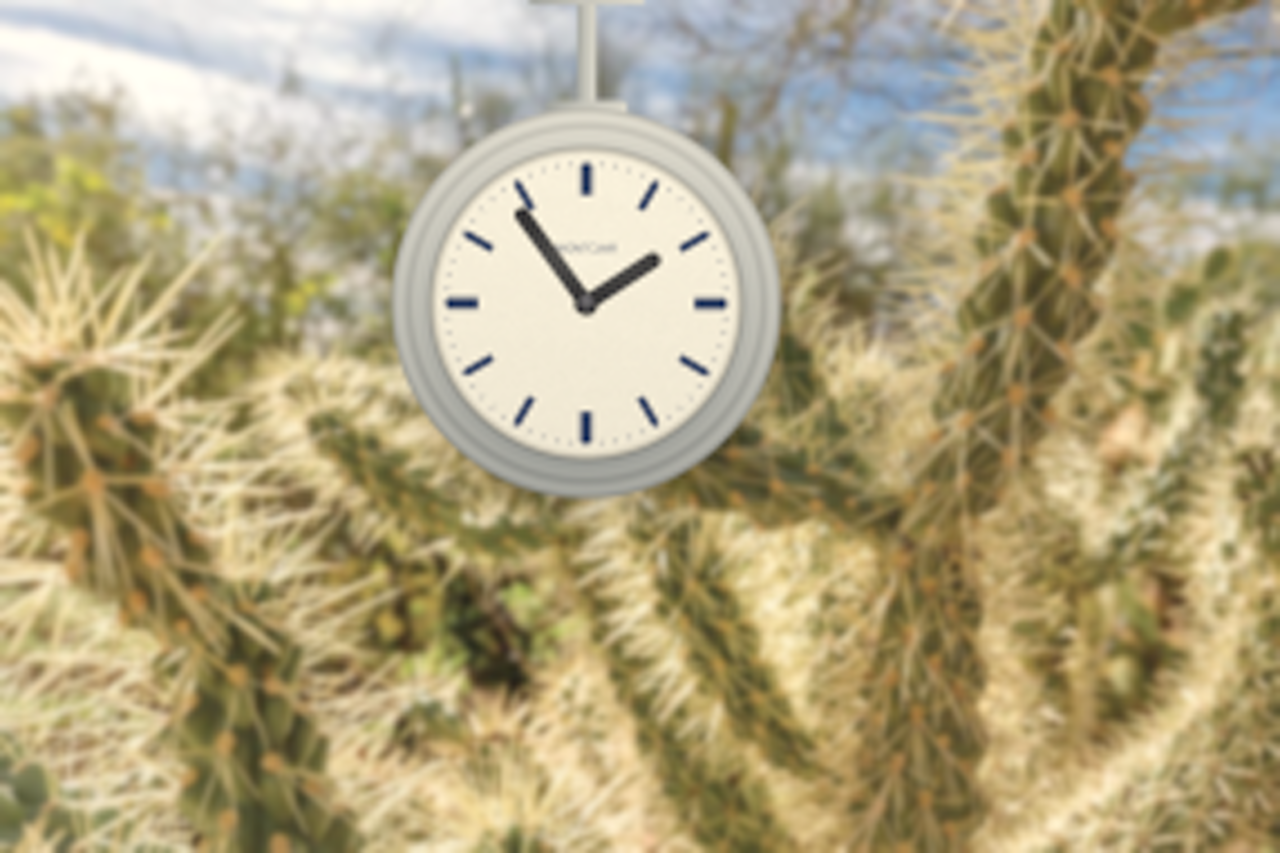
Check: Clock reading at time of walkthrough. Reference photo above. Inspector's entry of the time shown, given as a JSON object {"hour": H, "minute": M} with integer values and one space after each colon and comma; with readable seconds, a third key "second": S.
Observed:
{"hour": 1, "minute": 54}
